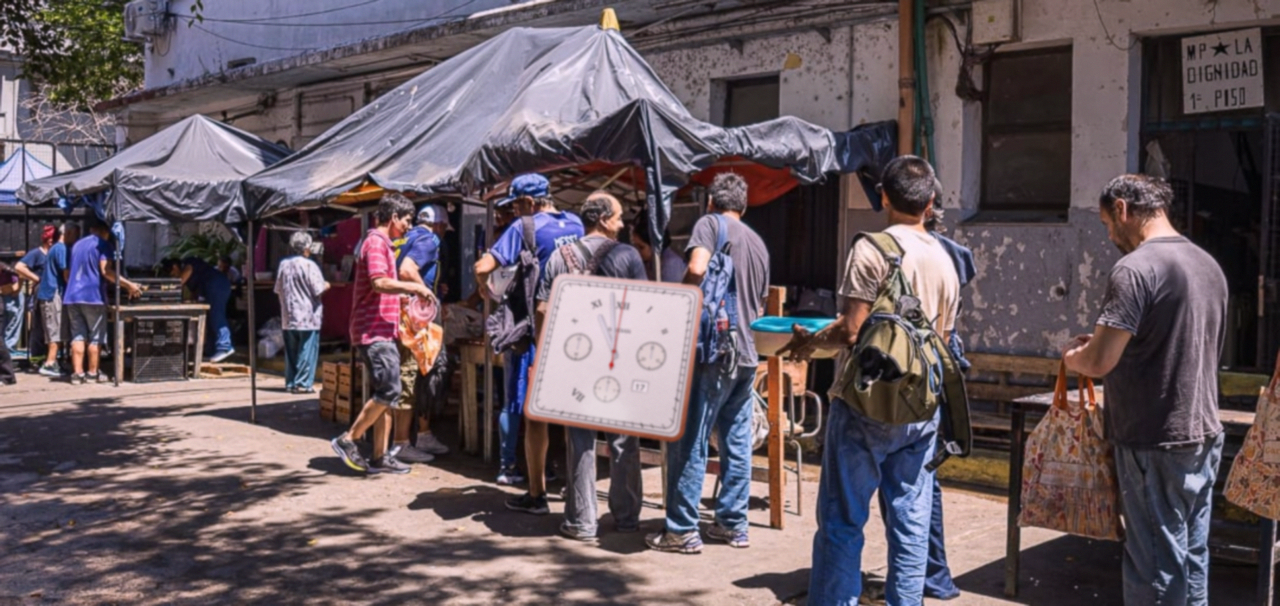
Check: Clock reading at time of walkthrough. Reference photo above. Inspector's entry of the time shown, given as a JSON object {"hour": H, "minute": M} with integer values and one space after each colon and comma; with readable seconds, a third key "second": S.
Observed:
{"hour": 10, "minute": 58}
